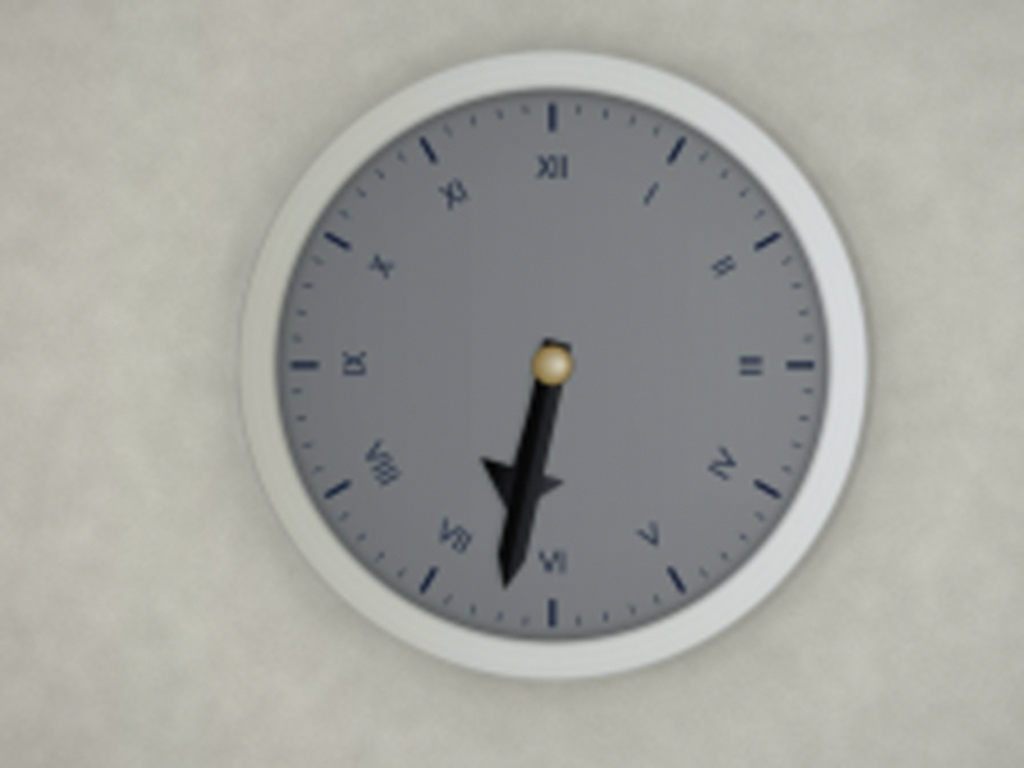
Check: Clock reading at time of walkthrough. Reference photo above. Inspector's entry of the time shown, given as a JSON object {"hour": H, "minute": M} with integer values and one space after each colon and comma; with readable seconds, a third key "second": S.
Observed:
{"hour": 6, "minute": 32}
